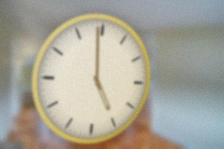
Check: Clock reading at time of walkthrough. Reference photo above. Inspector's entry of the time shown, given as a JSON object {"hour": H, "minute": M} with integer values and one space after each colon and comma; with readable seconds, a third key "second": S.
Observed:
{"hour": 4, "minute": 59}
